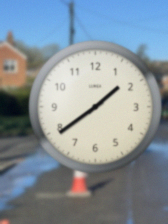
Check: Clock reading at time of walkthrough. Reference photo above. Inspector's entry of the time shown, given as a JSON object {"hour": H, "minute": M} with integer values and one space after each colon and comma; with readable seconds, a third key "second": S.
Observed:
{"hour": 1, "minute": 39}
